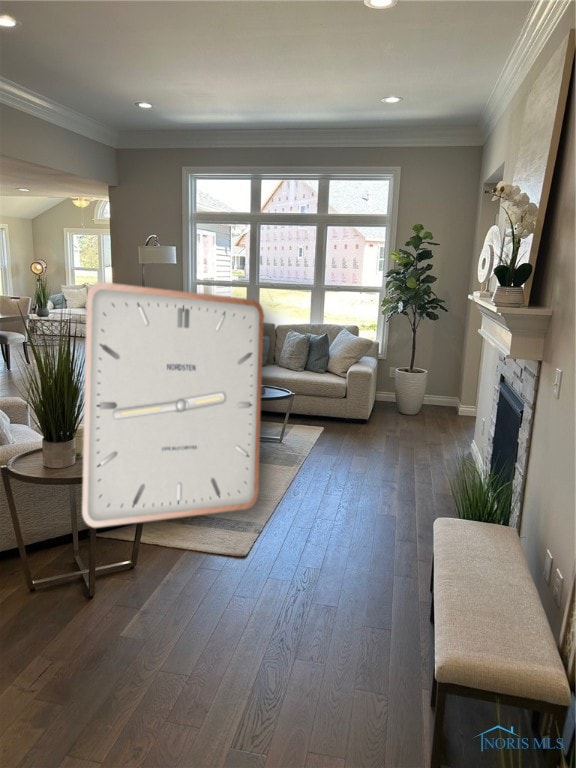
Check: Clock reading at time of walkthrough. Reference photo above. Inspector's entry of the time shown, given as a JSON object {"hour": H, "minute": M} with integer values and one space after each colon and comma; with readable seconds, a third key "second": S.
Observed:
{"hour": 2, "minute": 44}
